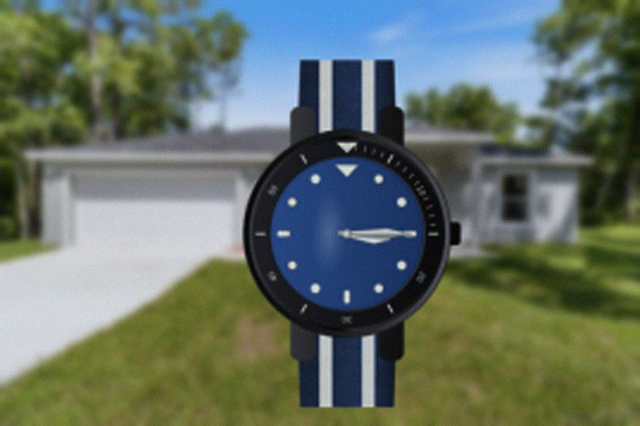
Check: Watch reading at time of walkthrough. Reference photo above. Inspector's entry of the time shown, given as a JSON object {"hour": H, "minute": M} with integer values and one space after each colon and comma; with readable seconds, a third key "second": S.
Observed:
{"hour": 3, "minute": 15}
